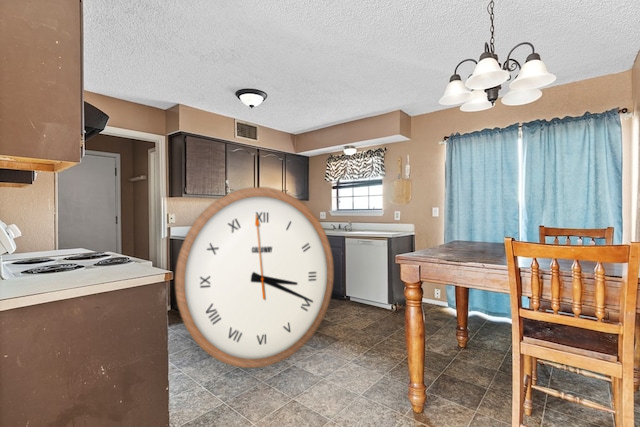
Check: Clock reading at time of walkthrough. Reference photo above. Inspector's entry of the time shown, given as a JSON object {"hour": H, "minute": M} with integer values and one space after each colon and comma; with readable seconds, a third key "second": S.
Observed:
{"hour": 3, "minute": 18, "second": 59}
